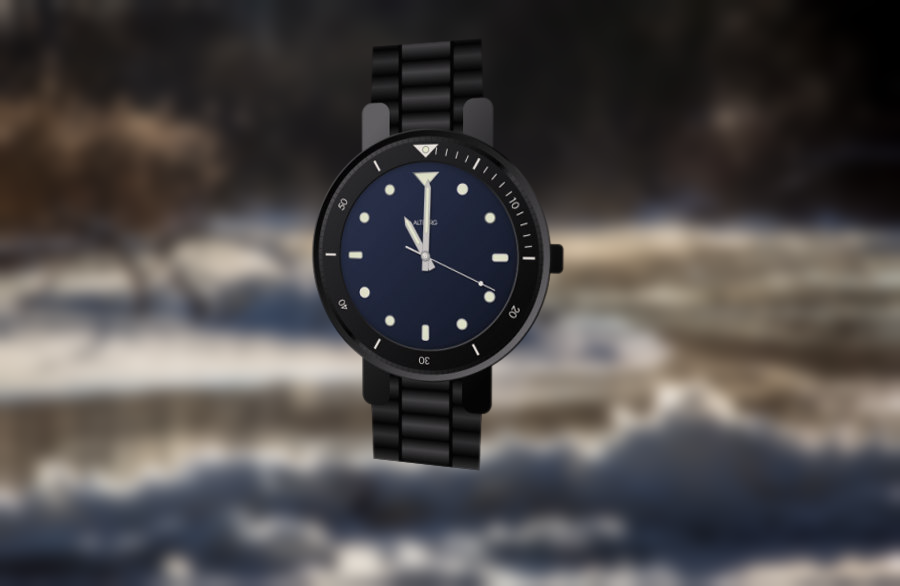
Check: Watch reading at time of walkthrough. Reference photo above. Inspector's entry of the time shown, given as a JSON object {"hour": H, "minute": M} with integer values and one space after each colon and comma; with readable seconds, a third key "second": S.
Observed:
{"hour": 11, "minute": 0, "second": 19}
